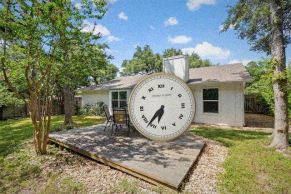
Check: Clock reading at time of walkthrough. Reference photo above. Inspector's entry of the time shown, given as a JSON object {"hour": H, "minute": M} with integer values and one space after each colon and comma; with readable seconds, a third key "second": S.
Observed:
{"hour": 6, "minute": 37}
